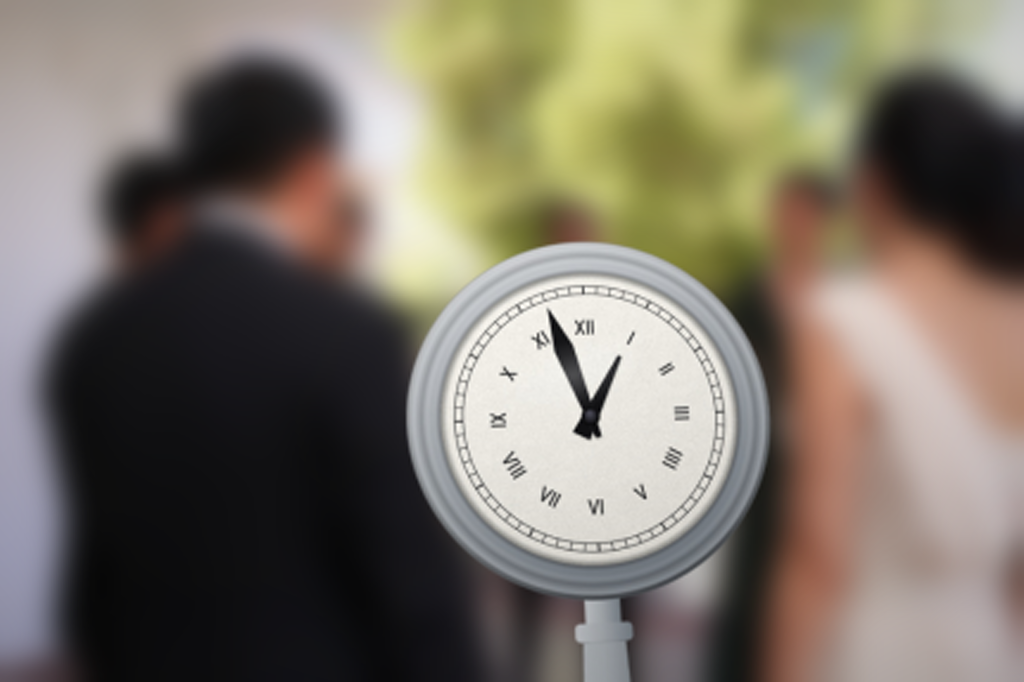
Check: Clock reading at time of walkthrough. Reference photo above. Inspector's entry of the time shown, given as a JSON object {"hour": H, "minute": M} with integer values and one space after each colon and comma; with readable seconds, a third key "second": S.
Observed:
{"hour": 12, "minute": 57}
